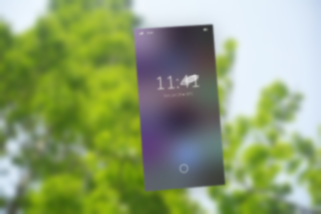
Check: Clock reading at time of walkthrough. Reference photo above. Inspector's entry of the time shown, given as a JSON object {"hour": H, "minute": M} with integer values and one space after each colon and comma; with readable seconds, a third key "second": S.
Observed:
{"hour": 11, "minute": 41}
